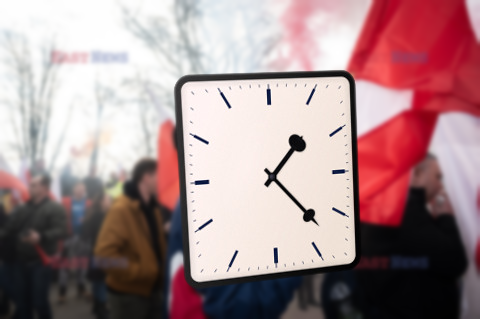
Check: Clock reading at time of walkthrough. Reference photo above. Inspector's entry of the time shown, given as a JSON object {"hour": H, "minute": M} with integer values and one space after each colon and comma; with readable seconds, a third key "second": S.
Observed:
{"hour": 1, "minute": 23}
